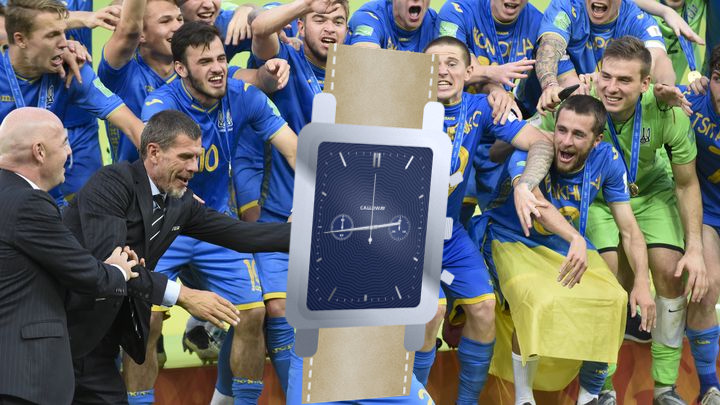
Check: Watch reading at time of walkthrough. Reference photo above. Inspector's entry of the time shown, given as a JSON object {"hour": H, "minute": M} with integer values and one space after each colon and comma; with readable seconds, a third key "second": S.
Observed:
{"hour": 2, "minute": 44}
